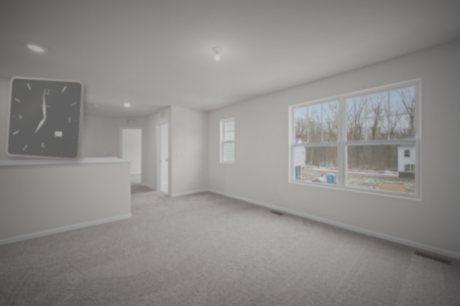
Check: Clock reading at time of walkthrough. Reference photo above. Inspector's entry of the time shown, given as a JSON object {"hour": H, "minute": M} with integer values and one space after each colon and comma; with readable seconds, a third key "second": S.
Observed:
{"hour": 6, "minute": 59}
